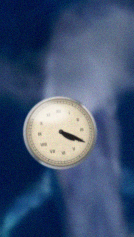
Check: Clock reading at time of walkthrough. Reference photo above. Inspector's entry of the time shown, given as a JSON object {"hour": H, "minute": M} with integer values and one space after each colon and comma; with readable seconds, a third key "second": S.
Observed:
{"hour": 4, "minute": 20}
